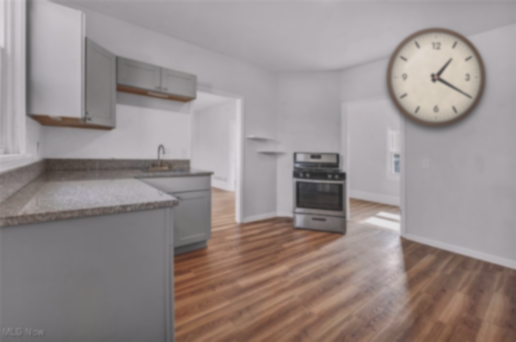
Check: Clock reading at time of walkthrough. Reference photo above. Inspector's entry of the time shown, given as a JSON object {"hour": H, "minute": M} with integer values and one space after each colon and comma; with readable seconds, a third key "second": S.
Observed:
{"hour": 1, "minute": 20}
